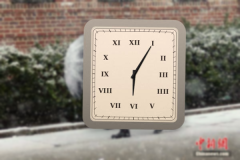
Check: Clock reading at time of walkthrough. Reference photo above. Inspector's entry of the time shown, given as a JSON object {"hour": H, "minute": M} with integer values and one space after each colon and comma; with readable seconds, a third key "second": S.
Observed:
{"hour": 6, "minute": 5}
